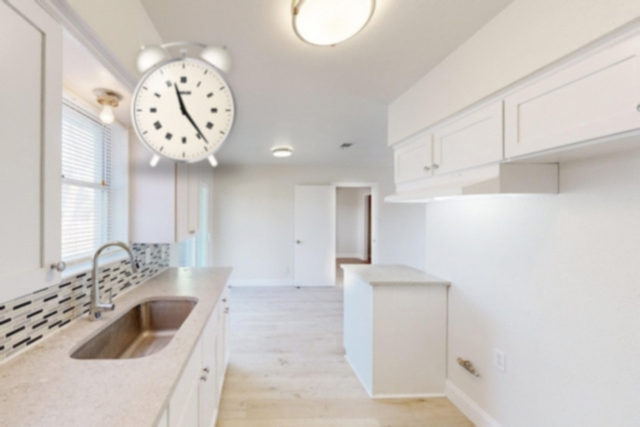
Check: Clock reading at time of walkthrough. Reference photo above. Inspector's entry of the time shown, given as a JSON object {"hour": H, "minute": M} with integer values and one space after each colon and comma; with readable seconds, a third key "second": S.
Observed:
{"hour": 11, "minute": 24}
